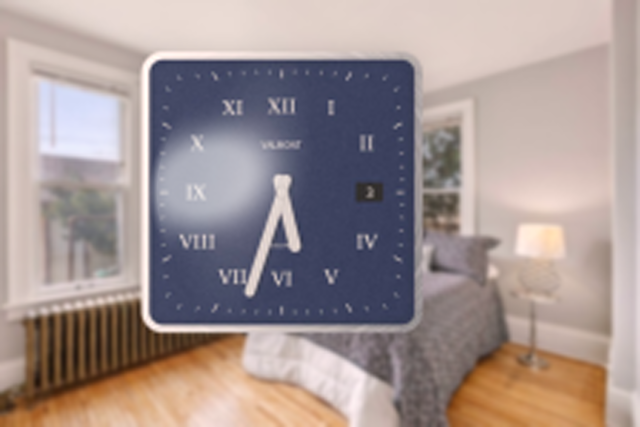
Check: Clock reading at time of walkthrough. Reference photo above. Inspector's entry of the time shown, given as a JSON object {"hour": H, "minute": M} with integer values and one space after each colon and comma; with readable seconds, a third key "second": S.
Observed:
{"hour": 5, "minute": 33}
